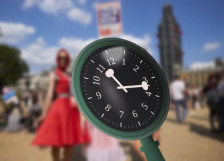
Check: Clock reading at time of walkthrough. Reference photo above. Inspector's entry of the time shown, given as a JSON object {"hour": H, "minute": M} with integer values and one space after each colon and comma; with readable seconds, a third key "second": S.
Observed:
{"hour": 11, "minute": 17}
